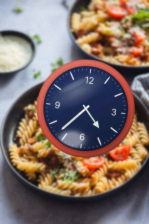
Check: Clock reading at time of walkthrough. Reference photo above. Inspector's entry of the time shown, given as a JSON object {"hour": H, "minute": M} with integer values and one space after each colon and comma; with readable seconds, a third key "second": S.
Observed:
{"hour": 4, "minute": 37}
